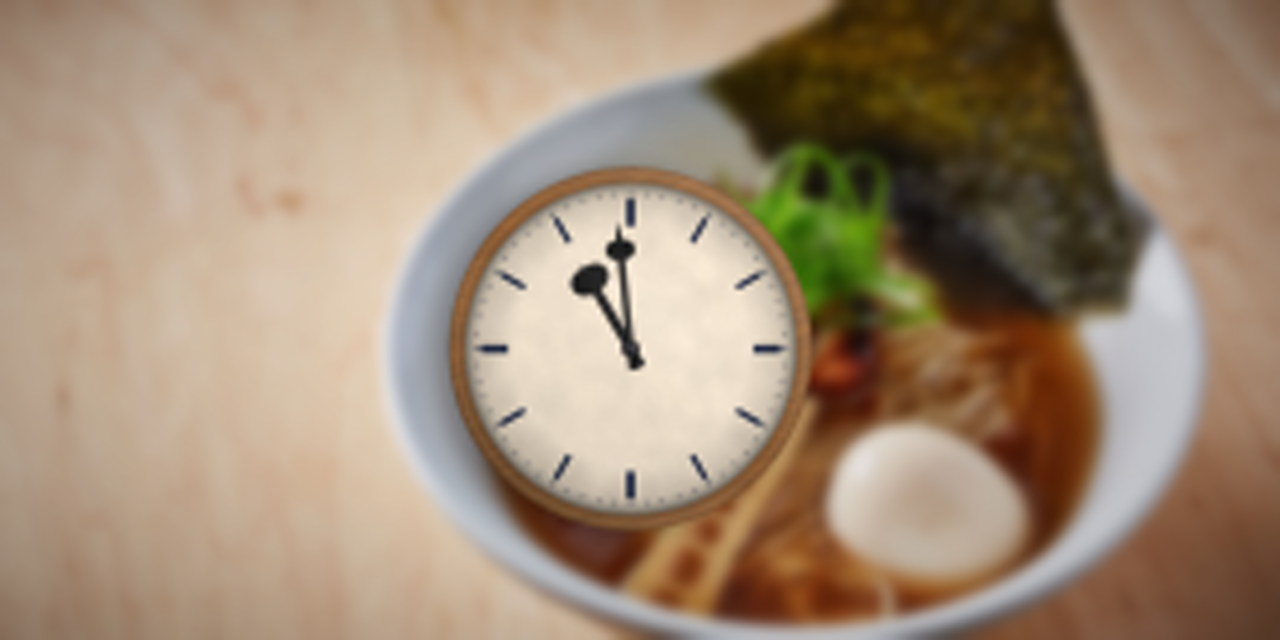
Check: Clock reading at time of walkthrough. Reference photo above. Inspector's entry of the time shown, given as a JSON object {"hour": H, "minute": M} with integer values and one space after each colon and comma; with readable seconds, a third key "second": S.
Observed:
{"hour": 10, "minute": 59}
